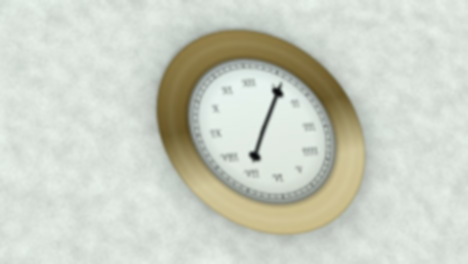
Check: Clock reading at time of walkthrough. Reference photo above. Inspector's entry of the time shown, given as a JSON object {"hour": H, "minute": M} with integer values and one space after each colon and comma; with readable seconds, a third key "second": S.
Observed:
{"hour": 7, "minute": 6}
